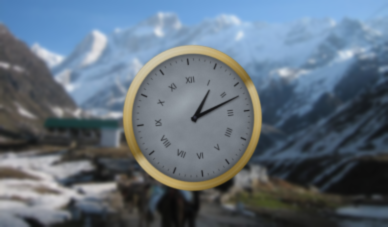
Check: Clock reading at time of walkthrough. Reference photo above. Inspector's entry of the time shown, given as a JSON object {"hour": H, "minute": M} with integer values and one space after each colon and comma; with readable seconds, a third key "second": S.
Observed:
{"hour": 1, "minute": 12}
